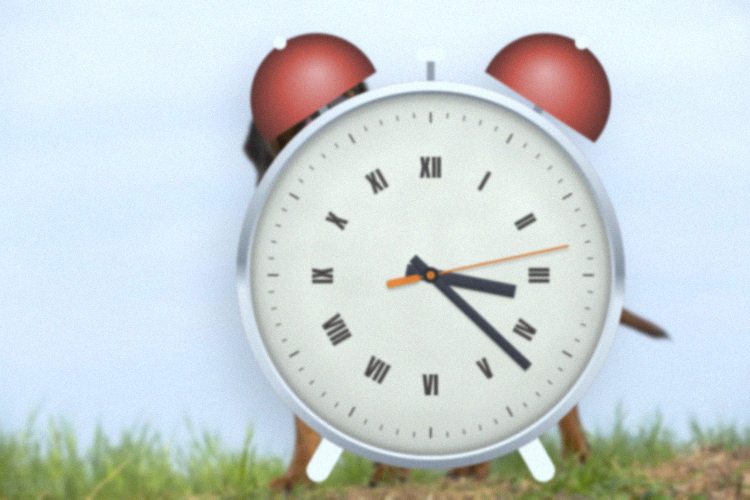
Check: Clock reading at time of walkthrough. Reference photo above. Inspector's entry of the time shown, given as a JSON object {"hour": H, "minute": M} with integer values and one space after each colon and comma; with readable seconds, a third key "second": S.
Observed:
{"hour": 3, "minute": 22, "second": 13}
